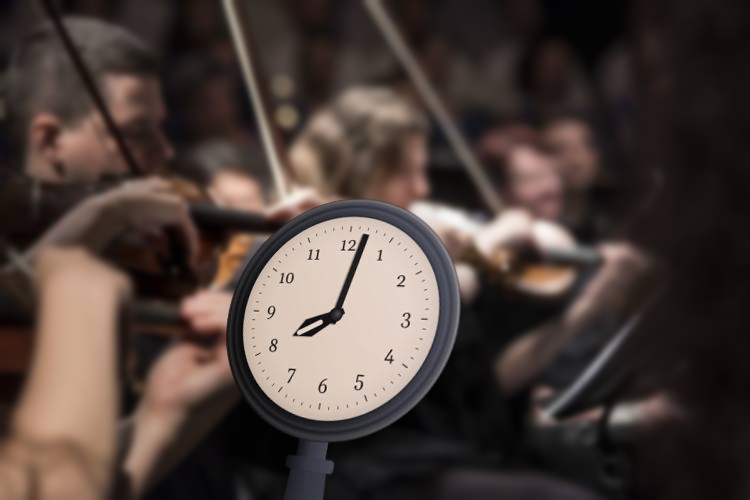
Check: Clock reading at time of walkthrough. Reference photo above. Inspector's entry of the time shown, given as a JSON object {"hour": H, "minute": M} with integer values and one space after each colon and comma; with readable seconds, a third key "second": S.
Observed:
{"hour": 8, "minute": 2}
